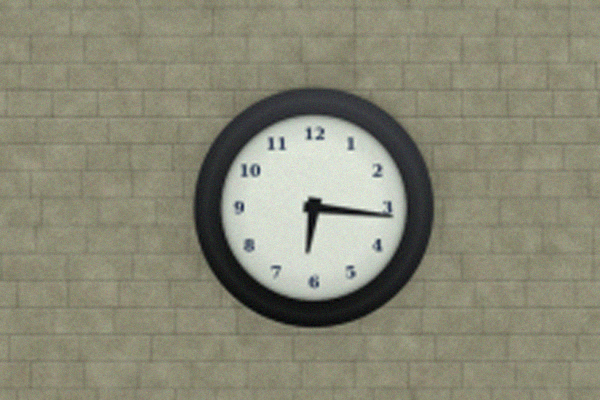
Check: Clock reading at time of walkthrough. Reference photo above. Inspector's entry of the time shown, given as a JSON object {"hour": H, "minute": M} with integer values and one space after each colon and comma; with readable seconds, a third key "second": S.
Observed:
{"hour": 6, "minute": 16}
